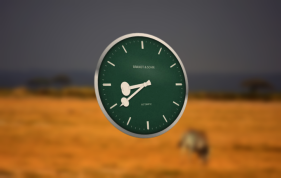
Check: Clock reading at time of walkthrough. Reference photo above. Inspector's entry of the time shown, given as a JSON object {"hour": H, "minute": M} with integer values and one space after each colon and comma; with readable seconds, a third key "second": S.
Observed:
{"hour": 8, "minute": 39}
